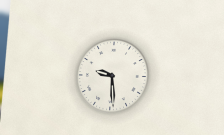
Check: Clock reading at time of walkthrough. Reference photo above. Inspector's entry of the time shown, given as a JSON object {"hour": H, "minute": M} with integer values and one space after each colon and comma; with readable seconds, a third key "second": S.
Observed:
{"hour": 9, "minute": 29}
